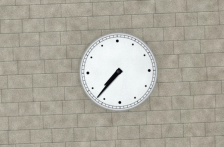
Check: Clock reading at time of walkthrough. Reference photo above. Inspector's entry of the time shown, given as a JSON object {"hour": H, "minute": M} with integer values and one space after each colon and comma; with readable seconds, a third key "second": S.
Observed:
{"hour": 7, "minute": 37}
